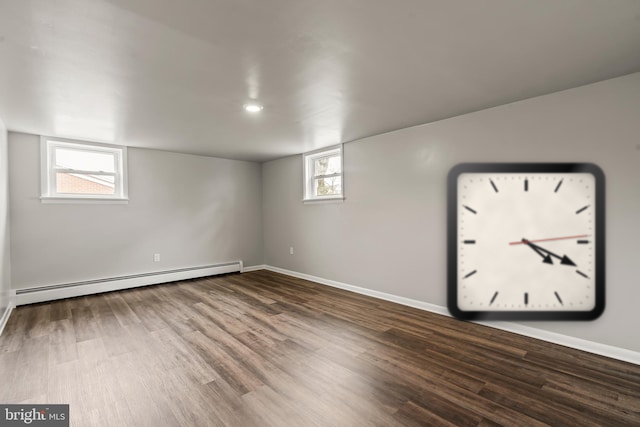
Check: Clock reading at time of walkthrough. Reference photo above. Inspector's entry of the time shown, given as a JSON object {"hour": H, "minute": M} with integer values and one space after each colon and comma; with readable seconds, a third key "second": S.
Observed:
{"hour": 4, "minute": 19, "second": 14}
